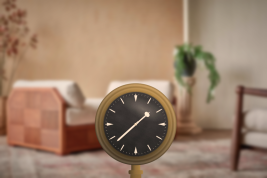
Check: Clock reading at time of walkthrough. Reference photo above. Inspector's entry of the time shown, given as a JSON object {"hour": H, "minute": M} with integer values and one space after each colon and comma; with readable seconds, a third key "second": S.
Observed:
{"hour": 1, "minute": 38}
